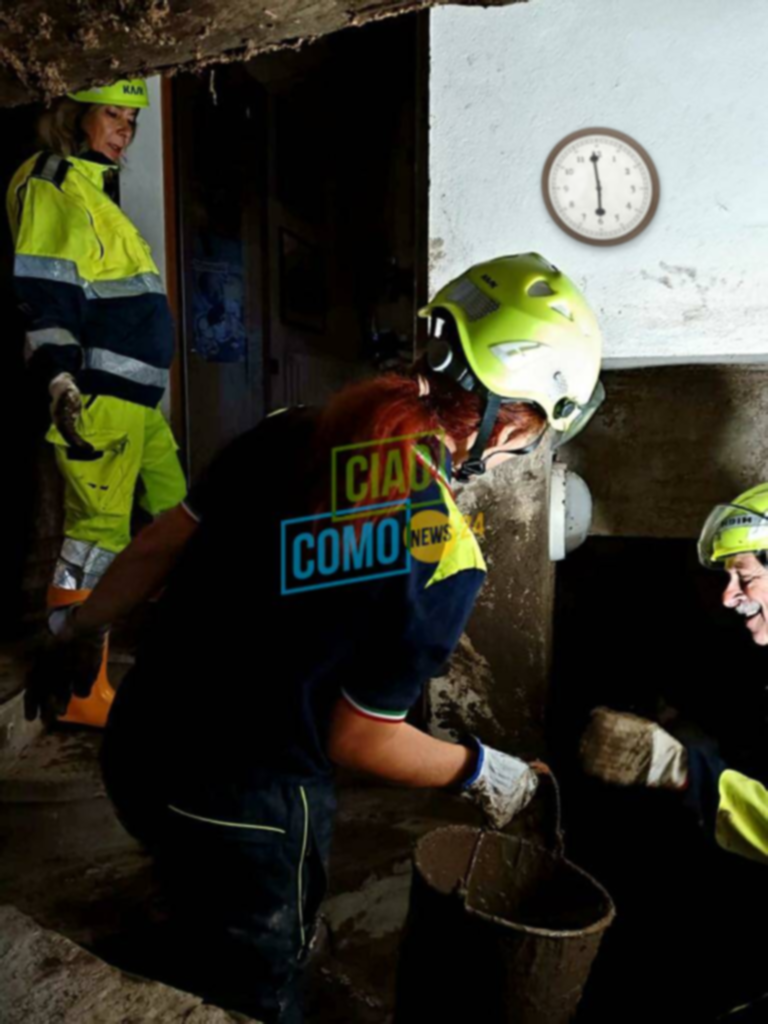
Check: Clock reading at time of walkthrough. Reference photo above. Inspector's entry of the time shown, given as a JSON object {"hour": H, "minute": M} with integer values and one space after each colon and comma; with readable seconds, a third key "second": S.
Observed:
{"hour": 5, "minute": 59}
